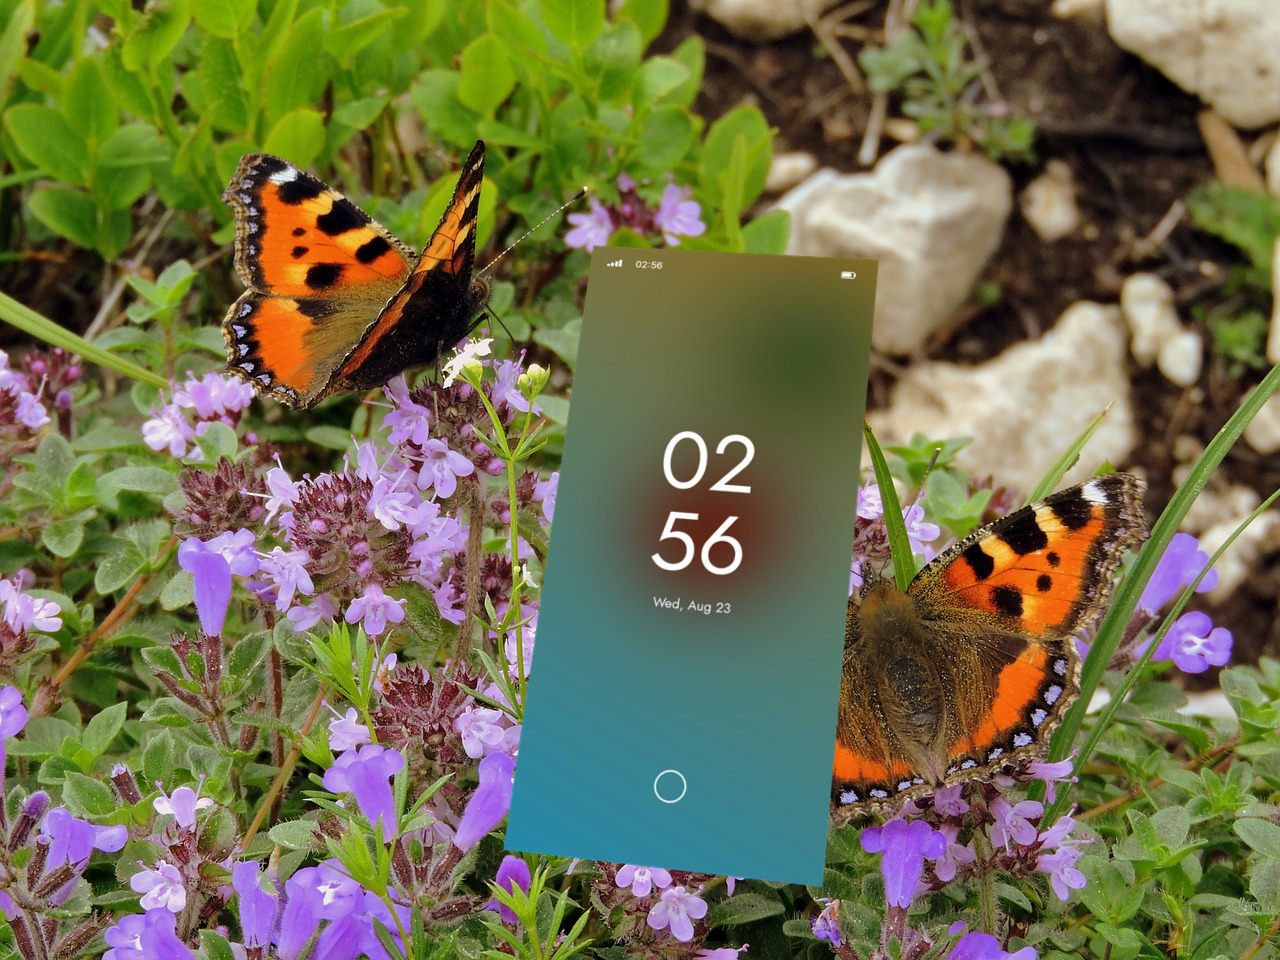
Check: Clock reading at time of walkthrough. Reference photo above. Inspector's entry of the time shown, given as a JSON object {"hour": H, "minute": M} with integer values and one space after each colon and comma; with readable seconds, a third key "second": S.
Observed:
{"hour": 2, "minute": 56}
